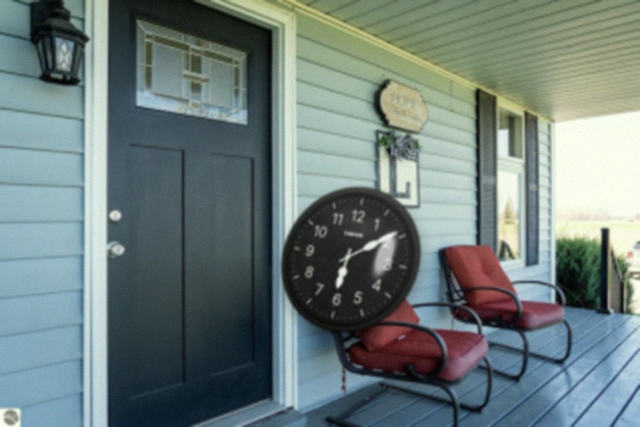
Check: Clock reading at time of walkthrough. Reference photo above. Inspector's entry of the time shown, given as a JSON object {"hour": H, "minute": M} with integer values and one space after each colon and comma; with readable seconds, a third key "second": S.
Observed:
{"hour": 6, "minute": 9}
